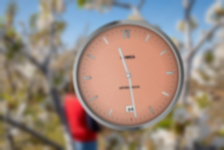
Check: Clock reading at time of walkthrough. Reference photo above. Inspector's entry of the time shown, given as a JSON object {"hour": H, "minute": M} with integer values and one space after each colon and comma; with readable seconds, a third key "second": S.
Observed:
{"hour": 11, "minute": 29}
